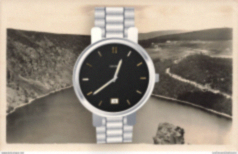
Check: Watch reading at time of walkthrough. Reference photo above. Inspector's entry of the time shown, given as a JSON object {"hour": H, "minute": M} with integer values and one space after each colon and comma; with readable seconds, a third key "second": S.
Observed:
{"hour": 12, "minute": 39}
